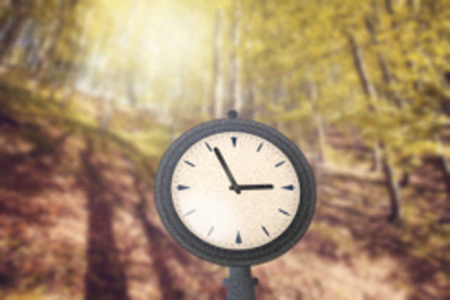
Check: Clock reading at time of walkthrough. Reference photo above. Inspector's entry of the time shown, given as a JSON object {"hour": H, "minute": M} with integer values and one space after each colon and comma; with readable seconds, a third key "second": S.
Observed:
{"hour": 2, "minute": 56}
